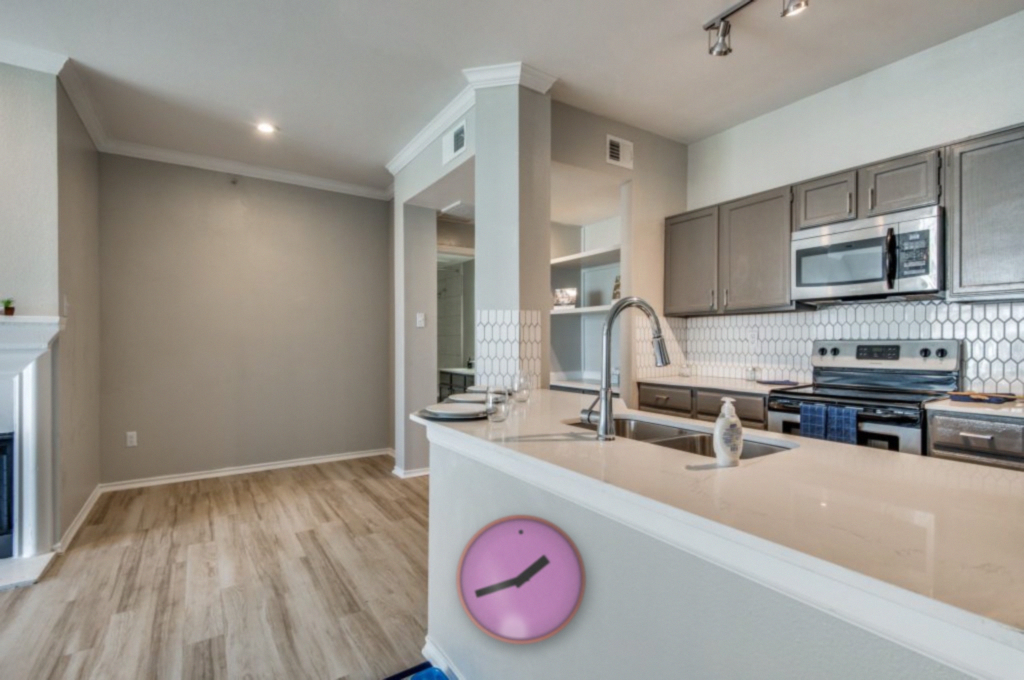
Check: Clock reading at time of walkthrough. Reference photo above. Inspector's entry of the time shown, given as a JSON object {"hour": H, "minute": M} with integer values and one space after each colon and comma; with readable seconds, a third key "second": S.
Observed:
{"hour": 1, "minute": 42}
